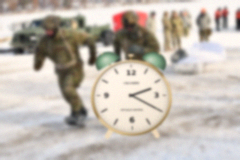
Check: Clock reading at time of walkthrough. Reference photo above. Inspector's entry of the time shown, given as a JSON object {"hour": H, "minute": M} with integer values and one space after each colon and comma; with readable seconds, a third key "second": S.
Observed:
{"hour": 2, "minute": 20}
